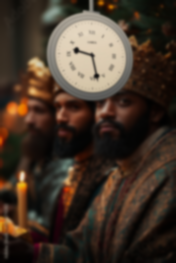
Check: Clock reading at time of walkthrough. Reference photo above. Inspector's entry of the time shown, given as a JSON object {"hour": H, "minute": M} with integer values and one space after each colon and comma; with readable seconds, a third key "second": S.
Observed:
{"hour": 9, "minute": 28}
